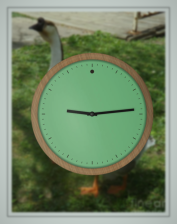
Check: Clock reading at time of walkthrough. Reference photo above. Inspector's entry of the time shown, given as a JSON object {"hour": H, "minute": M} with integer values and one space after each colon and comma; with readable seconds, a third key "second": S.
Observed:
{"hour": 9, "minute": 14}
